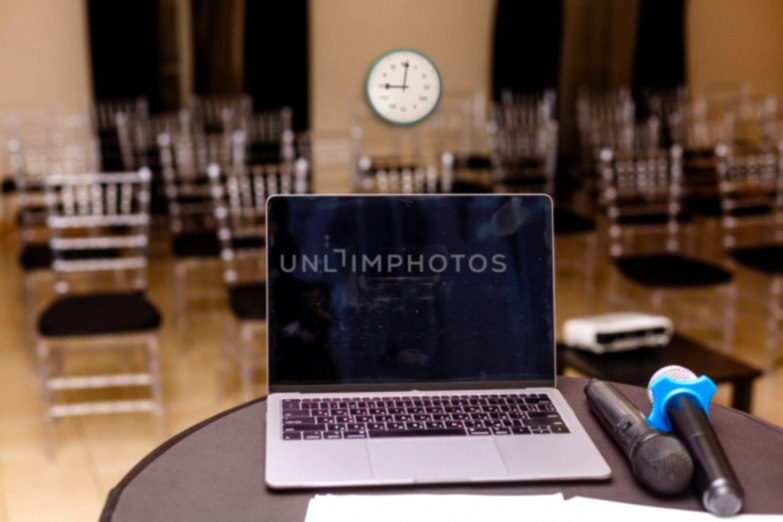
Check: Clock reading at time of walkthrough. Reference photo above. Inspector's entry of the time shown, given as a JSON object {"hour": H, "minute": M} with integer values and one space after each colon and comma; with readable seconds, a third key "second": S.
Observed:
{"hour": 9, "minute": 1}
